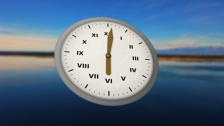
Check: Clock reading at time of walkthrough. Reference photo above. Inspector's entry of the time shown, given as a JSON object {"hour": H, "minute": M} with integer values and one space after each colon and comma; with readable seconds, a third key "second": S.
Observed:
{"hour": 6, "minute": 1}
